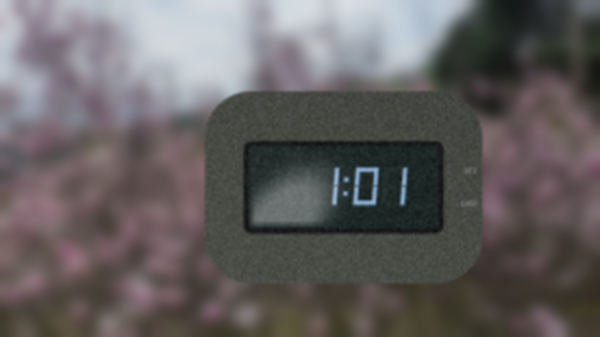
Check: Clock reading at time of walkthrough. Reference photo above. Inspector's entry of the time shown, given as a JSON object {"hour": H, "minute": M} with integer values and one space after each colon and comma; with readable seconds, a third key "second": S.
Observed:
{"hour": 1, "minute": 1}
